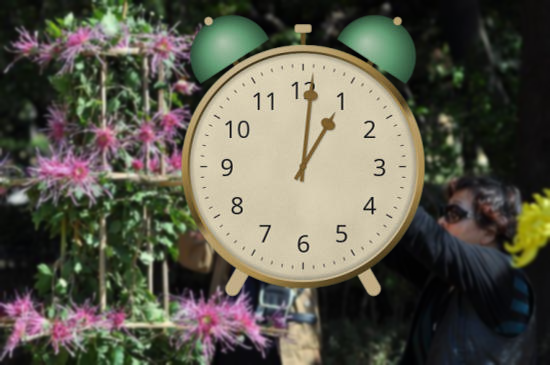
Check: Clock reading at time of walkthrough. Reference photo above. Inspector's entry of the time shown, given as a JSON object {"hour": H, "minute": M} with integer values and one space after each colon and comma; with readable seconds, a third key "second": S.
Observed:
{"hour": 1, "minute": 1}
